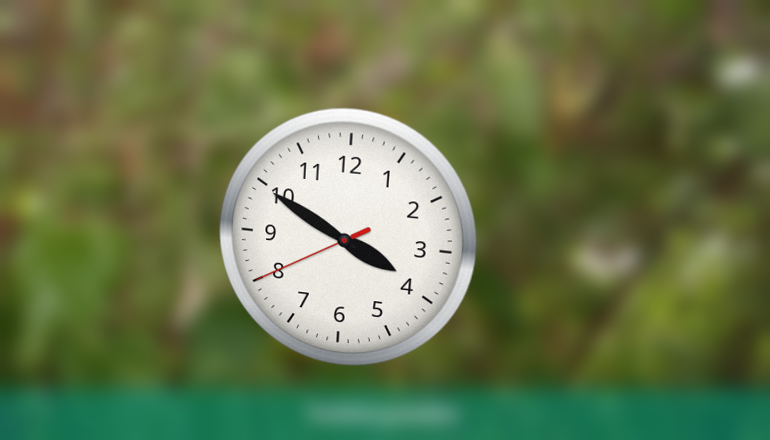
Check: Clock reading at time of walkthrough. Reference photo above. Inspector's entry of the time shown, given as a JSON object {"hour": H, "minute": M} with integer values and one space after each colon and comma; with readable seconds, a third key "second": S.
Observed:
{"hour": 3, "minute": 49, "second": 40}
